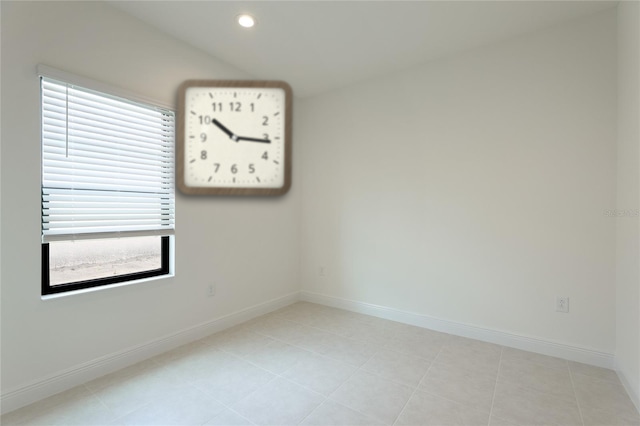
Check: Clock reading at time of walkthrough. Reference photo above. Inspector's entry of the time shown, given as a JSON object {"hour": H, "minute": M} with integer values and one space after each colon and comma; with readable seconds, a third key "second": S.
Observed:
{"hour": 10, "minute": 16}
